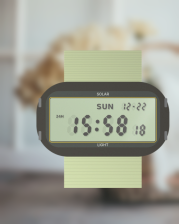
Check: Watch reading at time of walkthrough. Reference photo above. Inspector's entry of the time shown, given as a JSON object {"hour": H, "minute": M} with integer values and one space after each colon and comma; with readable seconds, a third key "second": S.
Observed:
{"hour": 15, "minute": 58, "second": 18}
